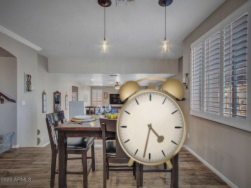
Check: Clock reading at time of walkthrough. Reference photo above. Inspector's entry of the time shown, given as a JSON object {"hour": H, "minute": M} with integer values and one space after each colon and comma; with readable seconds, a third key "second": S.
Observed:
{"hour": 4, "minute": 32}
